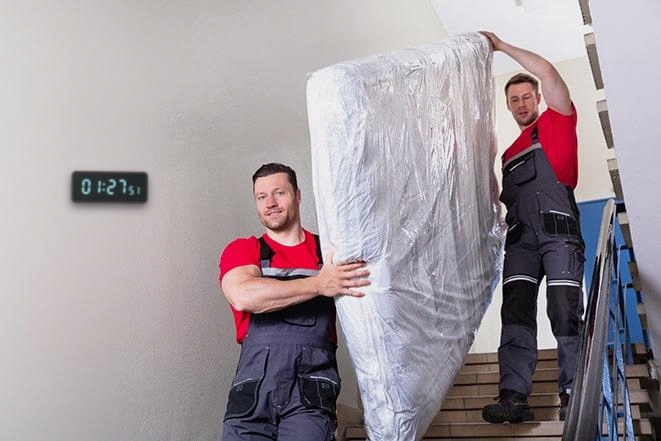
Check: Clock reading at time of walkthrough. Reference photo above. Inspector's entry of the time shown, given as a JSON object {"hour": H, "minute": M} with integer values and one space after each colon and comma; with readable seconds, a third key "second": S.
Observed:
{"hour": 1, "minute": 27}
